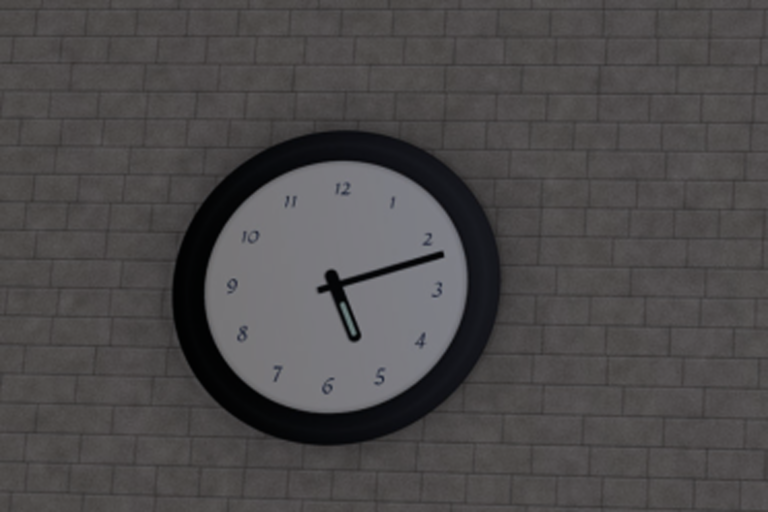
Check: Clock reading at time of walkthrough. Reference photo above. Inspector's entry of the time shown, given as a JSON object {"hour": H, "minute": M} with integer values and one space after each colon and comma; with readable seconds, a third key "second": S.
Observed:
{"hour": 5, "minute": 12}
